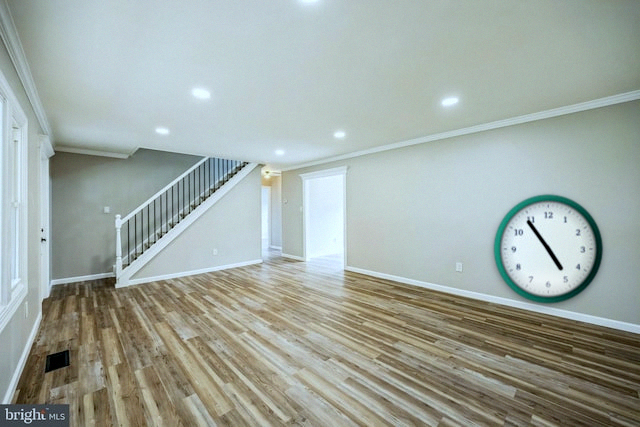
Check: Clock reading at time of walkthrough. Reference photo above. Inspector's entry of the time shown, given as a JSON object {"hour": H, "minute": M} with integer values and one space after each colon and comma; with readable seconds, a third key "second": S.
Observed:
{"hour": 4, "minute": 54}
